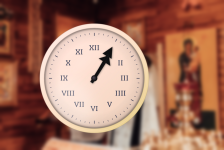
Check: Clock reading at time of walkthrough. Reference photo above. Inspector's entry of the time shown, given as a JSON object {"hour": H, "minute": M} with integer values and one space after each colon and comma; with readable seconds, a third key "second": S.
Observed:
{"hour": 1, "minute": 5}
